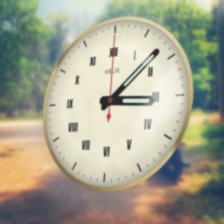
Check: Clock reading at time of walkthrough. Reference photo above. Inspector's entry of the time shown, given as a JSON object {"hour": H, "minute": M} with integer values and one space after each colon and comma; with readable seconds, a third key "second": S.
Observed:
{"hour": 3, "minute": 8, "second": 0}
